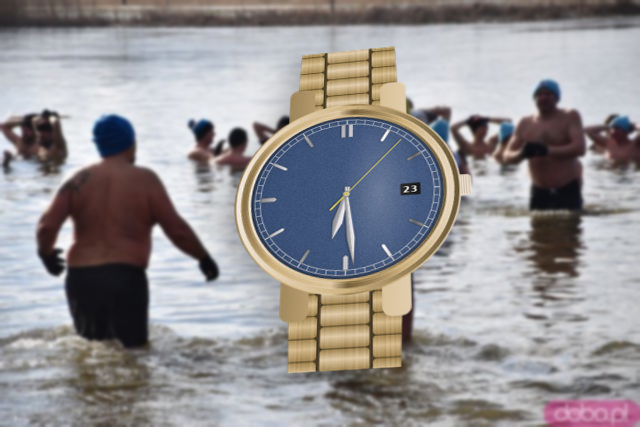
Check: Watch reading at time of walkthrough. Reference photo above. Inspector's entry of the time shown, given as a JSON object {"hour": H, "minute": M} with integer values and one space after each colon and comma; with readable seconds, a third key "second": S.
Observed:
{"hour": 6, "minute": 29, "second": 7}
